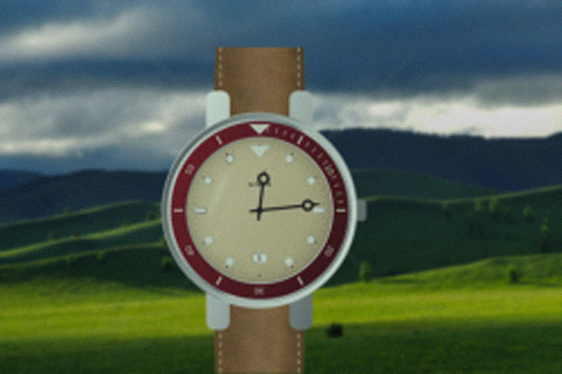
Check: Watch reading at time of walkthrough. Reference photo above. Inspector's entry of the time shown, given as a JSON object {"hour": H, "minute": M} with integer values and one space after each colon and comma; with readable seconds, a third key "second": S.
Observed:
{"hour": 12, "minute": 14}
